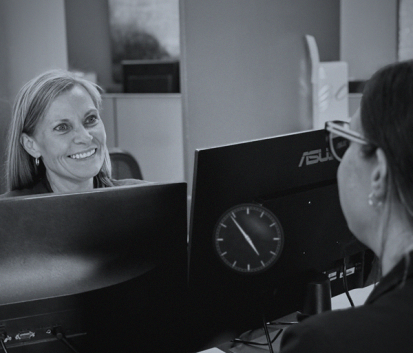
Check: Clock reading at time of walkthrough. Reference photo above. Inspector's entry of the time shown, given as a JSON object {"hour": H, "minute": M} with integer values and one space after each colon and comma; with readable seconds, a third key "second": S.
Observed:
{"hour": 4, "minute": 54}
